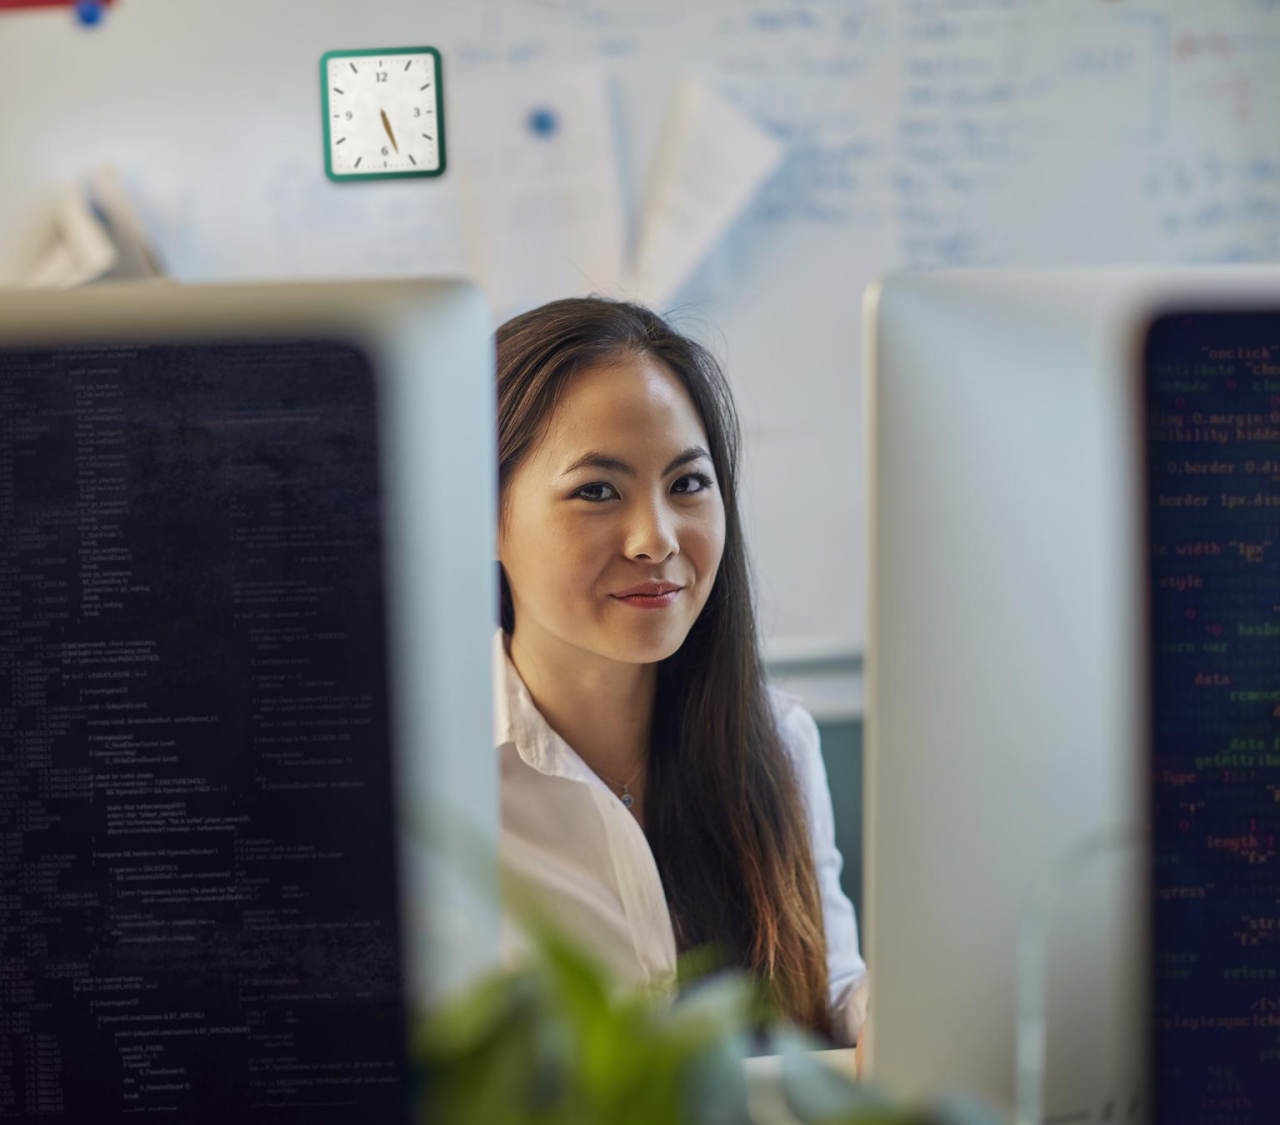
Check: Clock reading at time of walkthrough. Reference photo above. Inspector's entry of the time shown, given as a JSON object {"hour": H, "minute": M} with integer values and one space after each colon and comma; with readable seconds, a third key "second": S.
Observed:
{"hour": 5, "minute": 27}
